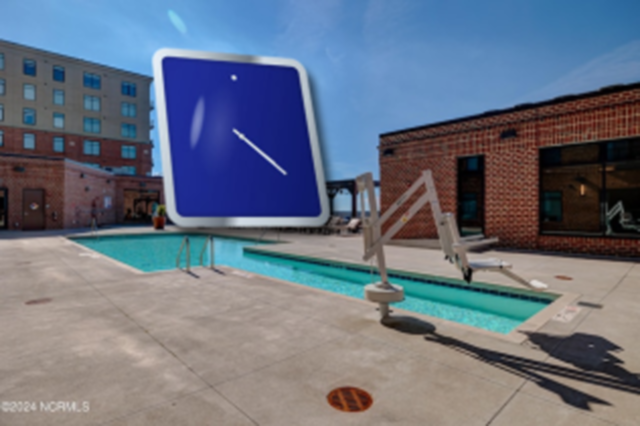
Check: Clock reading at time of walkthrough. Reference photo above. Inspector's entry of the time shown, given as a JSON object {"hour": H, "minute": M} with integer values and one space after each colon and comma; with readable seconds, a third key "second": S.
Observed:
{"hour": 4, "minute": 22}
